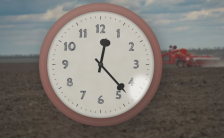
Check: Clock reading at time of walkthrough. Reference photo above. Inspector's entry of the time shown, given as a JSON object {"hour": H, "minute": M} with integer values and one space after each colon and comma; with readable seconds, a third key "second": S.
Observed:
{"hour": 12, "minute": 23}
